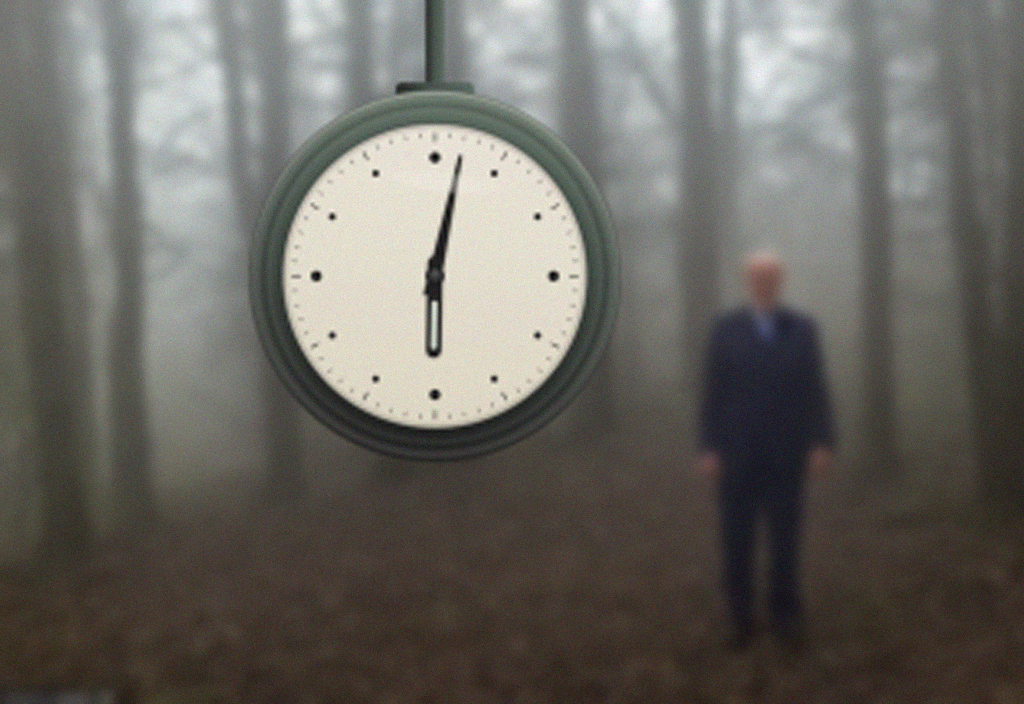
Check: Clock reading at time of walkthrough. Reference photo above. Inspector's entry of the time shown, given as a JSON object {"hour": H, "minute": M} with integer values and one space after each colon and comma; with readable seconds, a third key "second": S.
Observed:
{"hour": 6, "minute": 2}
